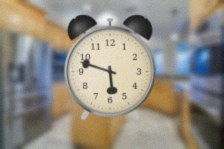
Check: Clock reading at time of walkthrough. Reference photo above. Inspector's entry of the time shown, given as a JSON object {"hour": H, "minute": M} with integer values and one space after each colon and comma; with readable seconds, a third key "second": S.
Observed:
{"hour": 5, "minute": 48}
